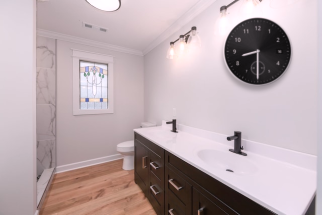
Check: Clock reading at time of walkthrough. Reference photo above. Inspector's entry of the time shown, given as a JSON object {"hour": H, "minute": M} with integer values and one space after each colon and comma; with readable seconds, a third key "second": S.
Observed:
{"hour": 8, "minute": 30}
